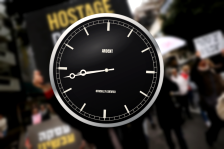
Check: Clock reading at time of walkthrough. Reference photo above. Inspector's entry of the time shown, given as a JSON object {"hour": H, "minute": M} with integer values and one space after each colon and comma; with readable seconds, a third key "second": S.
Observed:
{"hour": 8, "minute": 43}
